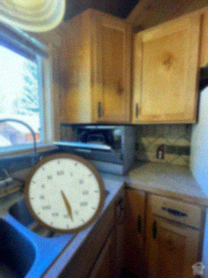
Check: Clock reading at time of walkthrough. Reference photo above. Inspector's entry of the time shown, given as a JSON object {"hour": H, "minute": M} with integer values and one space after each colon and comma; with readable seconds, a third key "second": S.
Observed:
{"hour": 5, "minute": 28}
